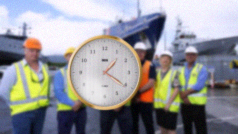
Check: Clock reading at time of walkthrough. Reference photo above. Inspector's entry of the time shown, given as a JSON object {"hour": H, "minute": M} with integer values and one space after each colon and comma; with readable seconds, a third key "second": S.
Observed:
{"hour": 1, "minute": 21}
